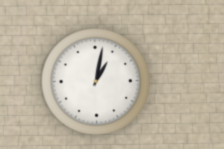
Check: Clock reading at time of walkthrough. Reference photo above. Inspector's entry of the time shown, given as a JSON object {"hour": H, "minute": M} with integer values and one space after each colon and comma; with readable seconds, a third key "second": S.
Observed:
{"hour": 1, "minute": 2}
